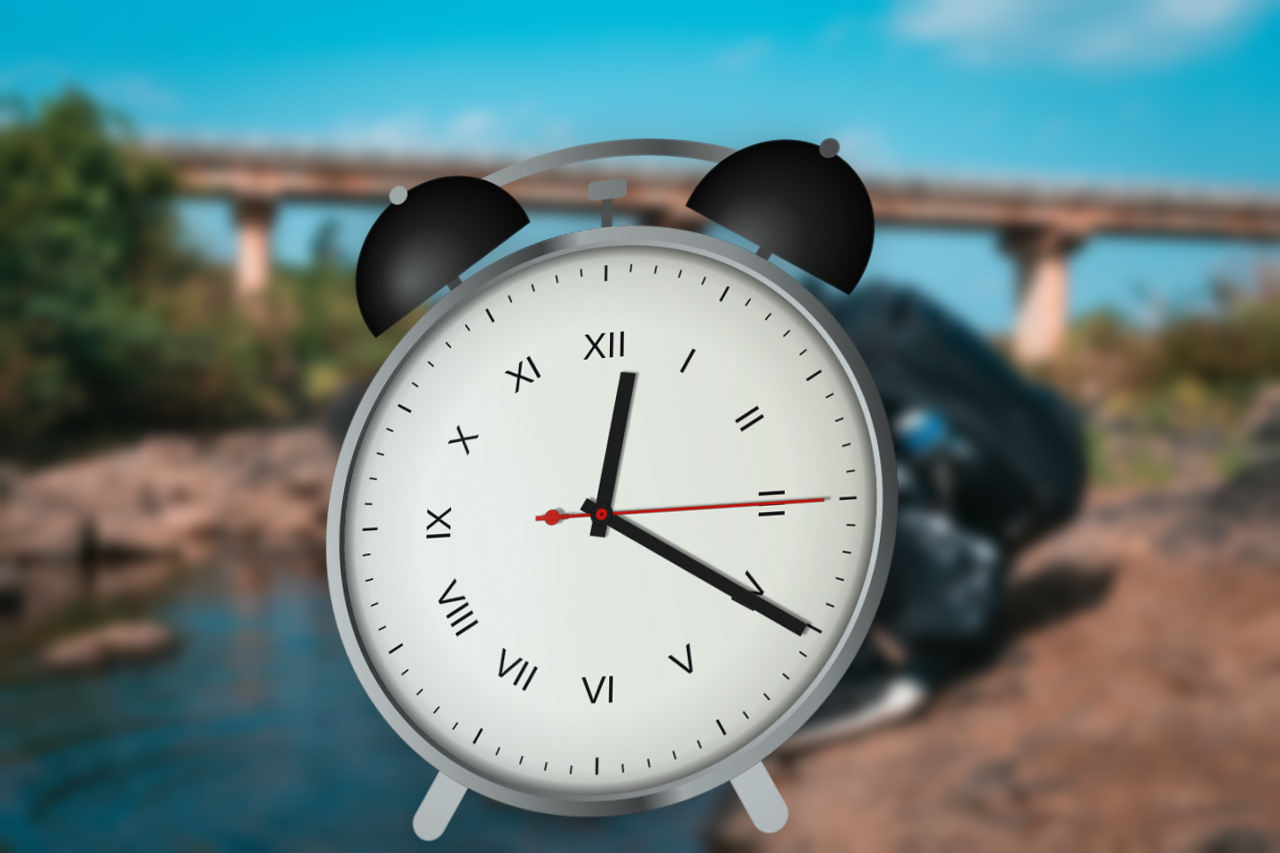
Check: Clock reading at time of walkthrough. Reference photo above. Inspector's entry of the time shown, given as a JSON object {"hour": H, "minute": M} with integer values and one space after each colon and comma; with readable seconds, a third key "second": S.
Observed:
{"hour": 12, "minute": 20, "second": 15}
